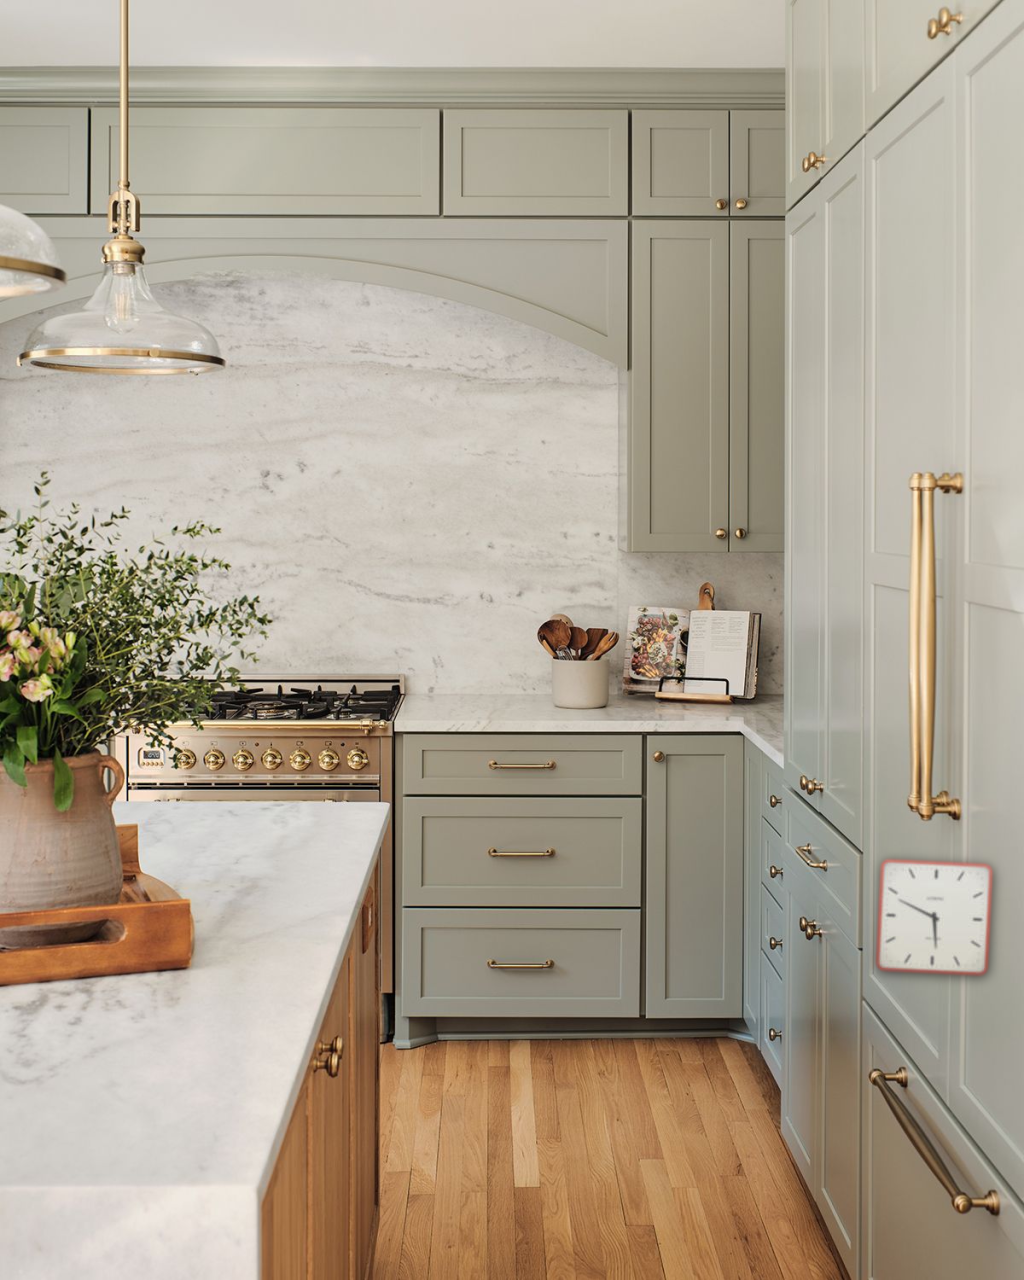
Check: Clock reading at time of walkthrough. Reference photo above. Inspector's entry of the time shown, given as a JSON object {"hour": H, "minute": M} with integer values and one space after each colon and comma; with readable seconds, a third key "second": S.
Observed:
{"hour": 5, "minute": 49}
